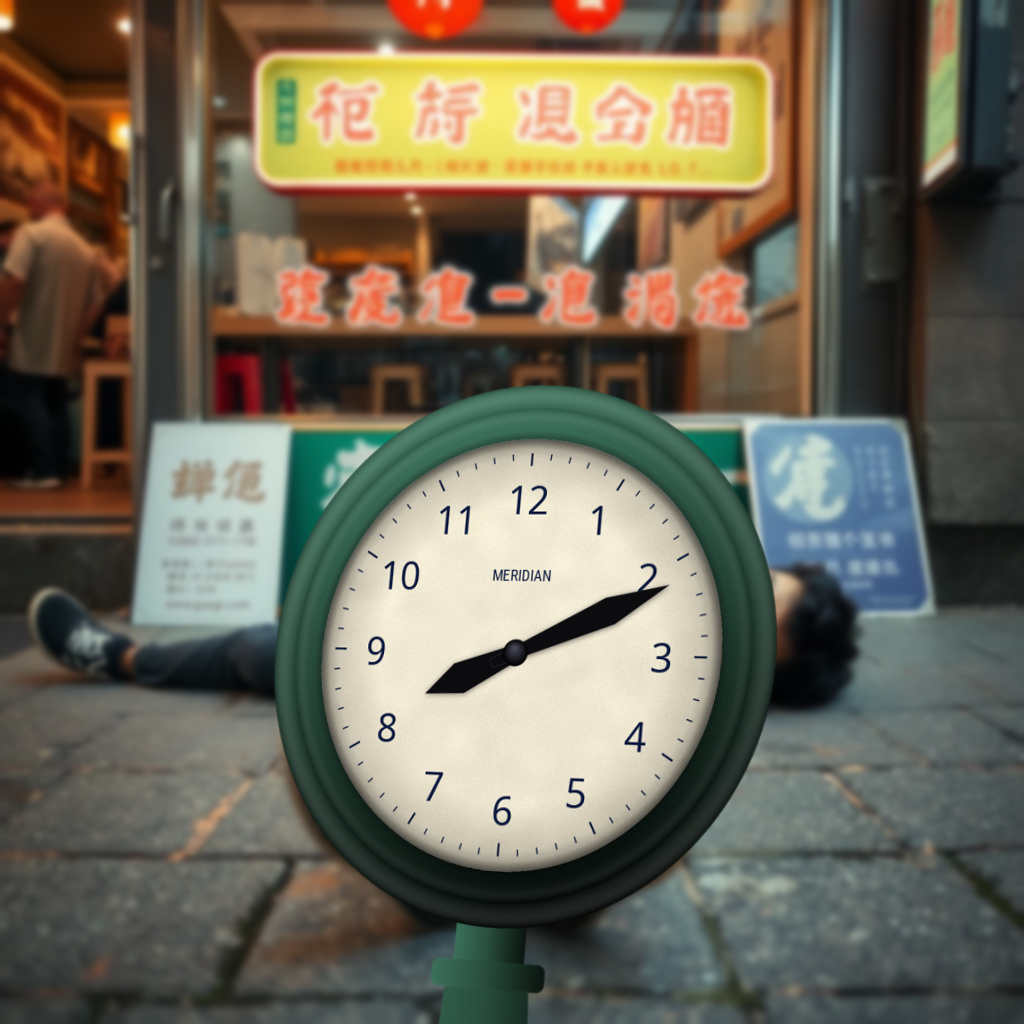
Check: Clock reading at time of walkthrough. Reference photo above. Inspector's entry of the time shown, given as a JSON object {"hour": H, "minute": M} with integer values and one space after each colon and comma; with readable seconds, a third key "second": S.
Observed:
{"hour": 8, "minute": 11}
